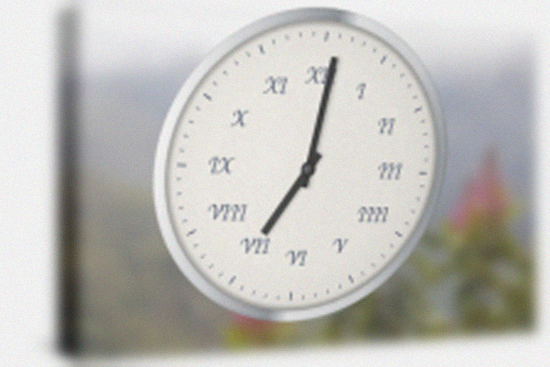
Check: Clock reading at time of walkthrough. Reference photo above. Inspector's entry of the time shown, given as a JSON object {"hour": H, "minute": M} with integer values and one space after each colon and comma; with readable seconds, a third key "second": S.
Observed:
{"hour": 7, "minute": 1}
